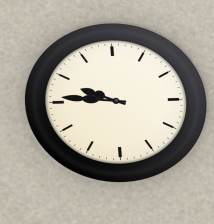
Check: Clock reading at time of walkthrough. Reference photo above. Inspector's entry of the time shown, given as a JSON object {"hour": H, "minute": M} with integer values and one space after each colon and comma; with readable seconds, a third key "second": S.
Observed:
{"hour": 9, "minute": 46}
